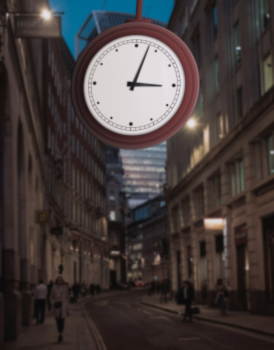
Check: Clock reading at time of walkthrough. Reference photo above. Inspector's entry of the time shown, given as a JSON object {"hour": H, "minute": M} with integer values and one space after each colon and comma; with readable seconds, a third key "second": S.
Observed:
{"hour": 3, "minute": 3}
